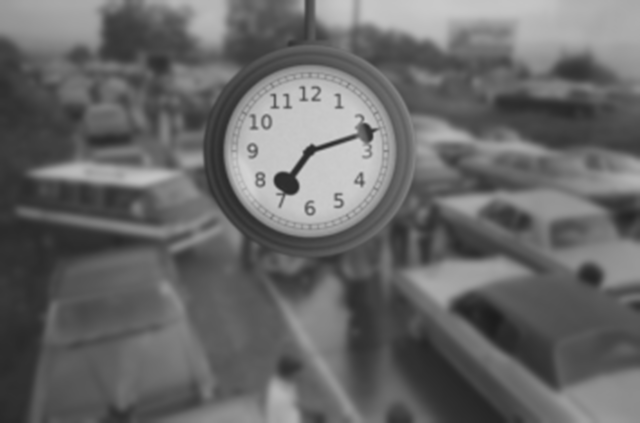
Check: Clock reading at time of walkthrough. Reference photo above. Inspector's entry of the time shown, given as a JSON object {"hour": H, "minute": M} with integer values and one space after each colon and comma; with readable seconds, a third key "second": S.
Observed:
{"hour": 7, "minute": 12}
